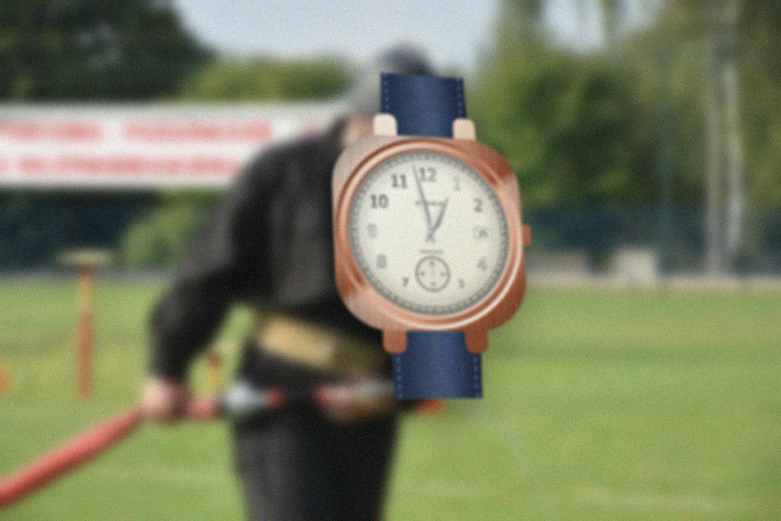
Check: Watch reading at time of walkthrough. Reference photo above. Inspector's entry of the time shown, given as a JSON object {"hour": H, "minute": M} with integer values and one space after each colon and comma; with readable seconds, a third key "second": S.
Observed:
{"hour": 12, "minute": 58}
